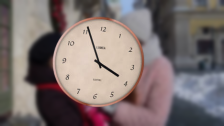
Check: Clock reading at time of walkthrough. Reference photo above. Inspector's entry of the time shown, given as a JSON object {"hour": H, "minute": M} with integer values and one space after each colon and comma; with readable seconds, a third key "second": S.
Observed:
{"hour": 3, "minute": 56}
